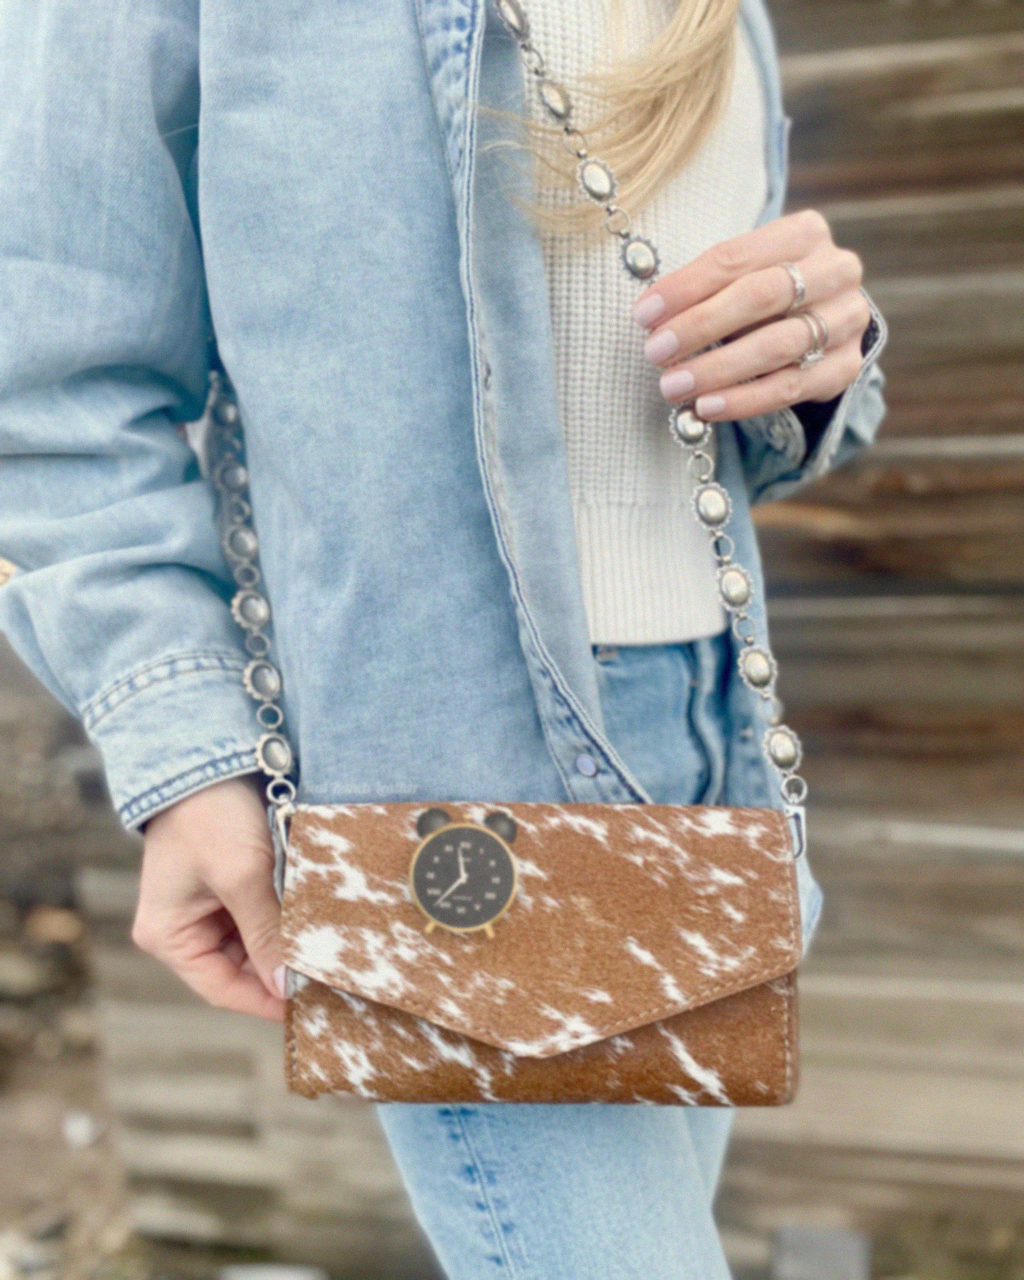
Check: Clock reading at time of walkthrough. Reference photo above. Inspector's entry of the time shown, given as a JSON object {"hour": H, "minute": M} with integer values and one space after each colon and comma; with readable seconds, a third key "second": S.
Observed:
{"hour": 11, "minute": 37}
